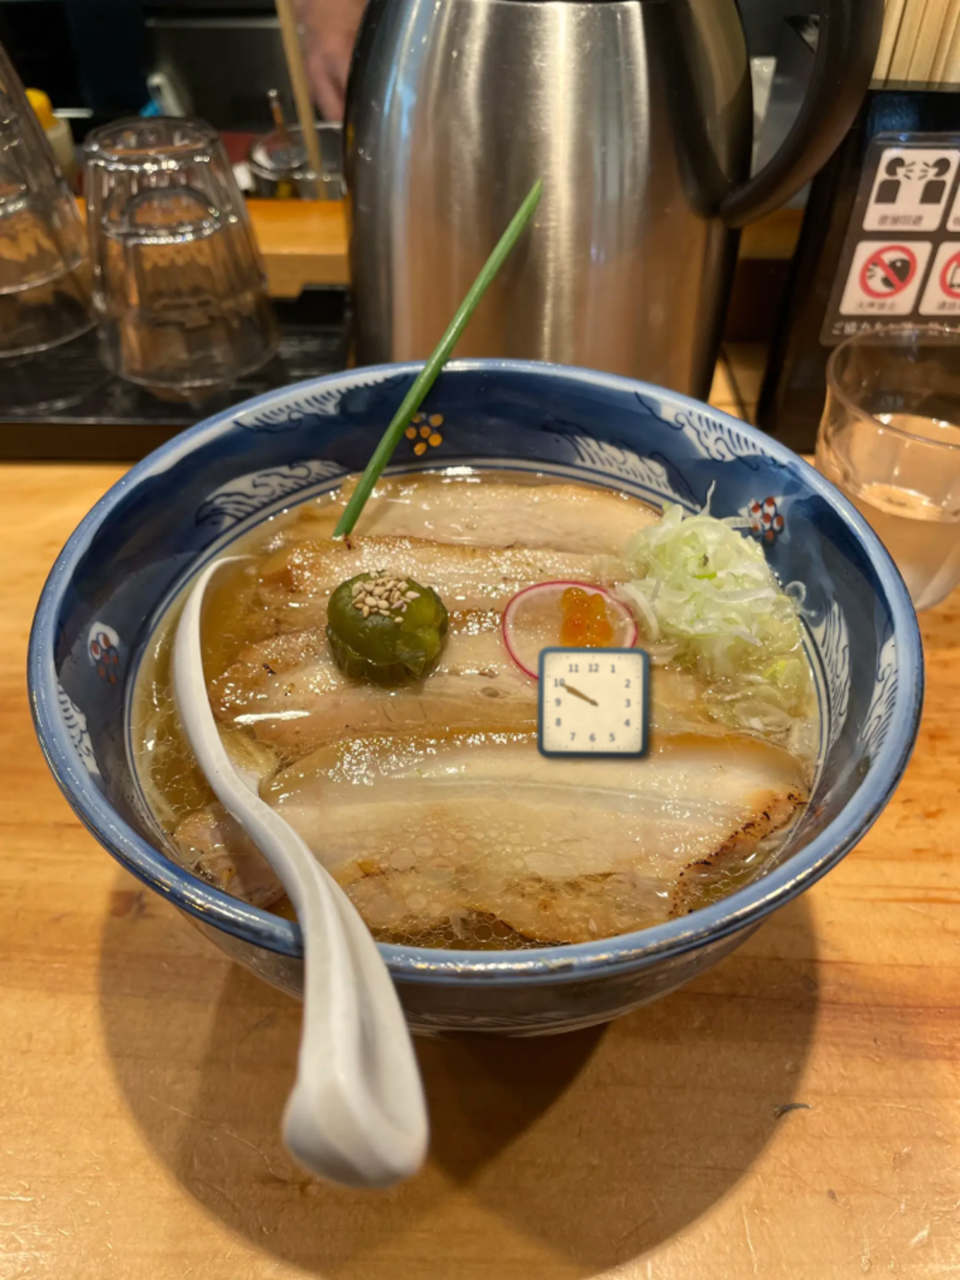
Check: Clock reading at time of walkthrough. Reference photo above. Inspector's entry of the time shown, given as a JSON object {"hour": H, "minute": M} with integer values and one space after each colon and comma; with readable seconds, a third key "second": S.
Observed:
{"hour": 9, "minute": 50}
